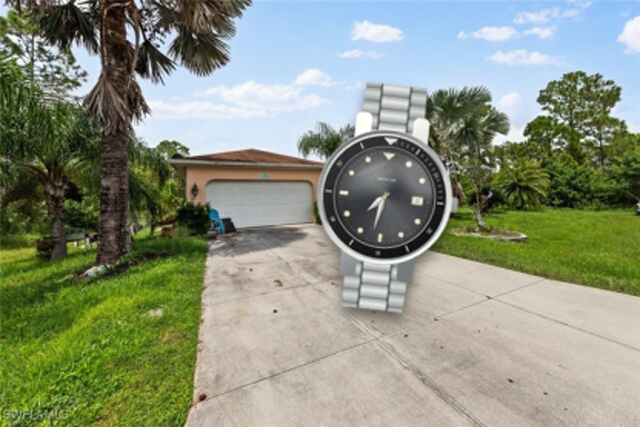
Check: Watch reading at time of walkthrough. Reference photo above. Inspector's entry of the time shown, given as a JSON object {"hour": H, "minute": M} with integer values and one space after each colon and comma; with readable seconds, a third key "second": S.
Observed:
{"hour": 7, "minute": 32}
